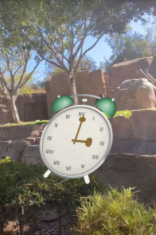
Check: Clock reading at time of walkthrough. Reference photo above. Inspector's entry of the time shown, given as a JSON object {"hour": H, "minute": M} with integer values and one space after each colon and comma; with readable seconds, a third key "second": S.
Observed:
{"hour": 3, "minute": 1}
